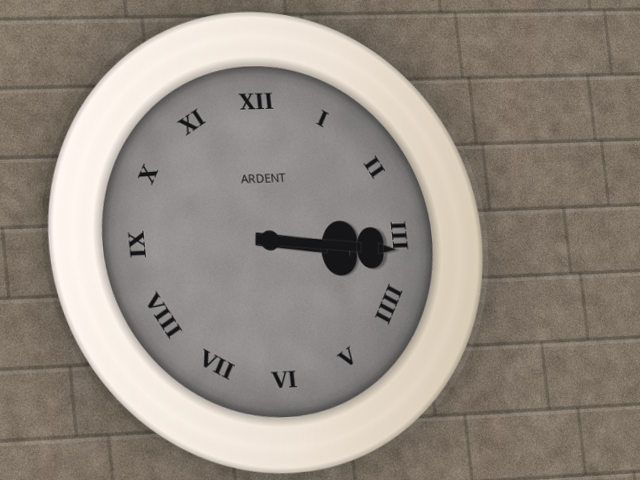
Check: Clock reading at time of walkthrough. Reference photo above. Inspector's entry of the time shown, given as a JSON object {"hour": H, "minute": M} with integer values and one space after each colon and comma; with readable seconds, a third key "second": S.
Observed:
{"hour": 3, "minute": 16}
